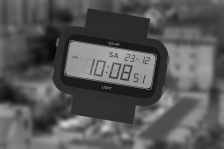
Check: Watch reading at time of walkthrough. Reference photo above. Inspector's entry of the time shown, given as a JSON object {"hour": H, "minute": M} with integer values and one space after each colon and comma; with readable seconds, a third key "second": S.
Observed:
{"hour": 10, "minute": 8, "second": 51}
